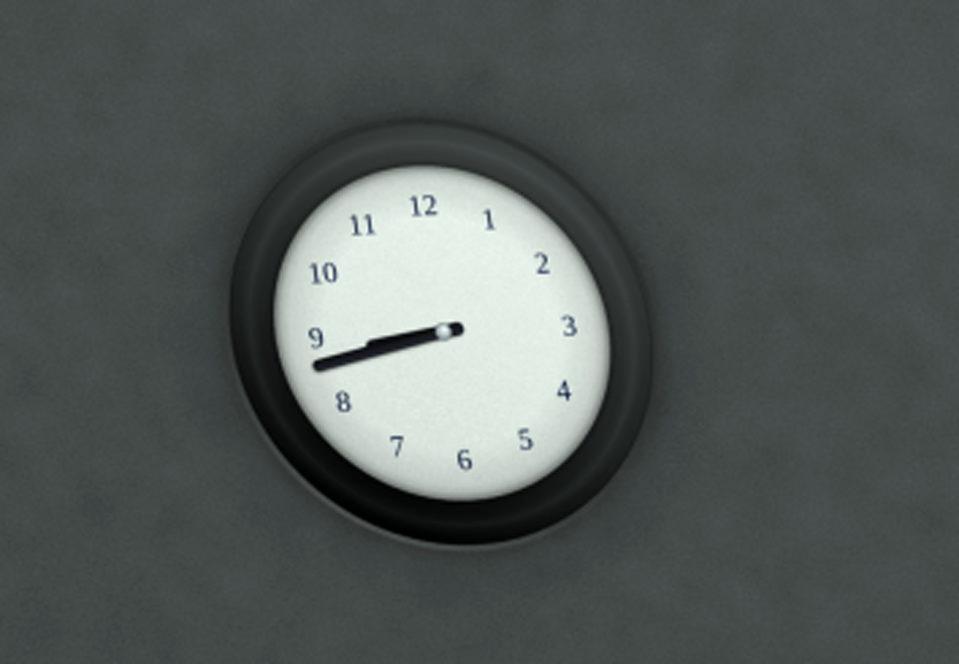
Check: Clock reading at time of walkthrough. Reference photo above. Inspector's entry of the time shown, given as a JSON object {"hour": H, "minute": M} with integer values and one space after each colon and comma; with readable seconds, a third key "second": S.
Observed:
{"hour": 8, "minute": 43}
